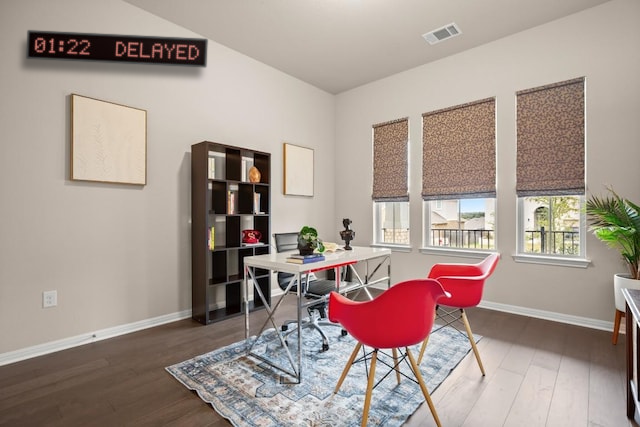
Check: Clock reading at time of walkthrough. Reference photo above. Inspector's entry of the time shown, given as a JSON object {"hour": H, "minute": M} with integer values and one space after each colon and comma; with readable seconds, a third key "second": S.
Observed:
{"hour": 1, "minute": 22}
